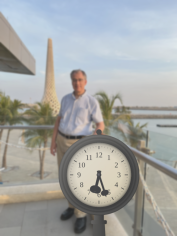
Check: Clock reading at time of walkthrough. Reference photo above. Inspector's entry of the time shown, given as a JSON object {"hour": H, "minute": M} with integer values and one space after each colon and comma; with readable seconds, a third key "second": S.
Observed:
{"hour": 6, "minute": 27}
